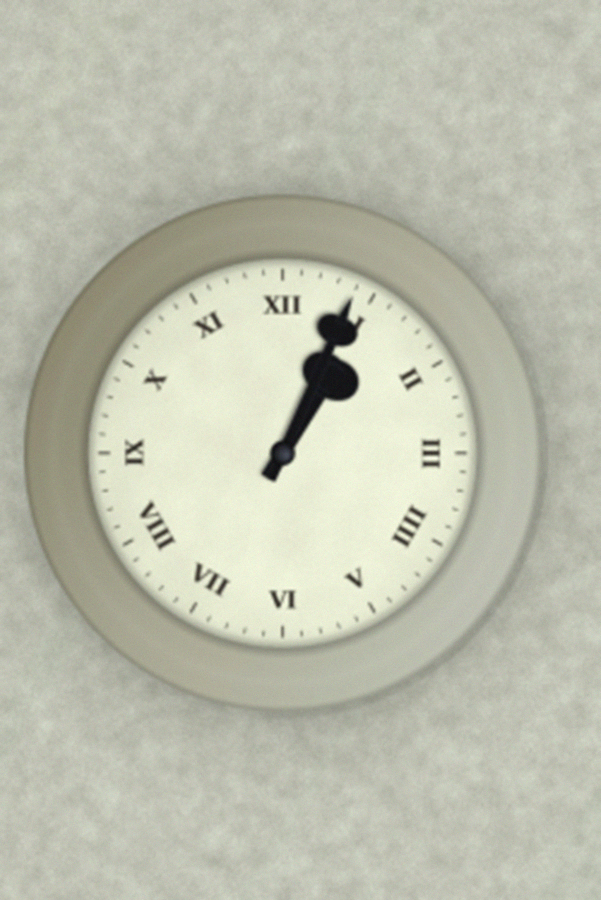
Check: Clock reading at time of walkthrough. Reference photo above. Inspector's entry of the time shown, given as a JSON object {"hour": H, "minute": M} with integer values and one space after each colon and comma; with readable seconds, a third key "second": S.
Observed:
{"hour": 1, "minute": 4}
